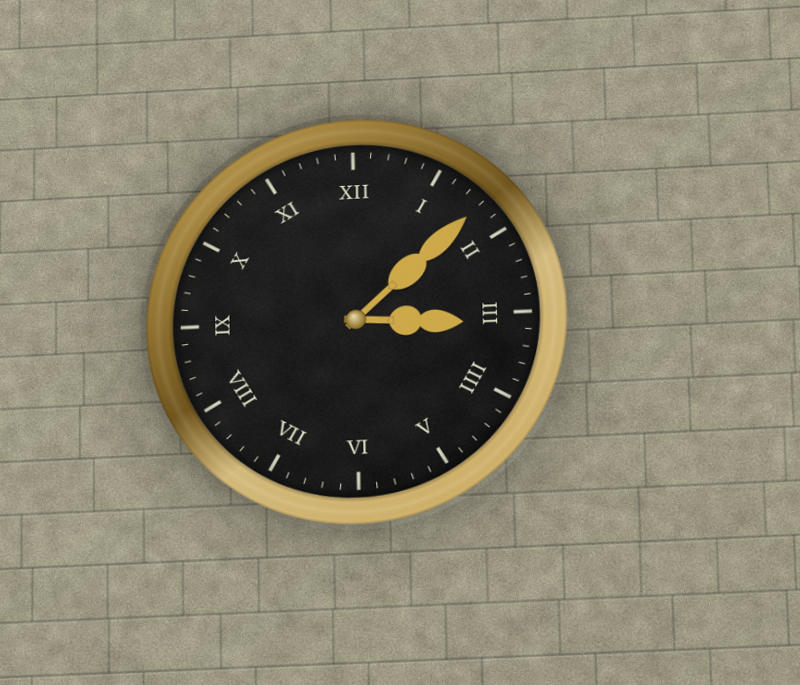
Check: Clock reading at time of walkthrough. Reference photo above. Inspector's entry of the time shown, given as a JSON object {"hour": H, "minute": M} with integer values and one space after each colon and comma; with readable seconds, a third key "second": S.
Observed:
{"hour": 3, "minute": 8}
